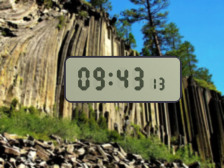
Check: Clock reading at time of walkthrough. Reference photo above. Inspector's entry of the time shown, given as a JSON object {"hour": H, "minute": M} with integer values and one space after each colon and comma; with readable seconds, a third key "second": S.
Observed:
{"hour": 9, "minute": 43, "second": 13}
